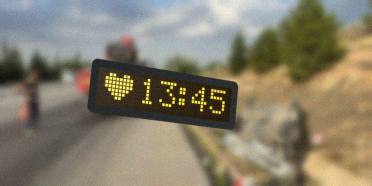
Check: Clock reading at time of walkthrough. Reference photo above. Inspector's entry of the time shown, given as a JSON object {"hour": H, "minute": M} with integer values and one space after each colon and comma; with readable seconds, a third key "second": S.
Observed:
{"hour": 13, "minute": 45}
